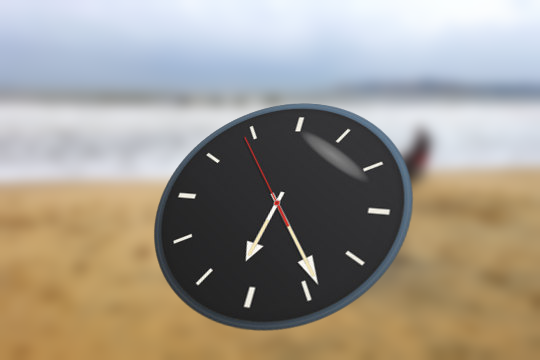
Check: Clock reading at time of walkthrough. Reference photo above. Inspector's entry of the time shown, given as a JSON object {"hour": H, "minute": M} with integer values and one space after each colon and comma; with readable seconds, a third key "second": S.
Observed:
{"hour": 6, "minute": 23, "second": 54}
